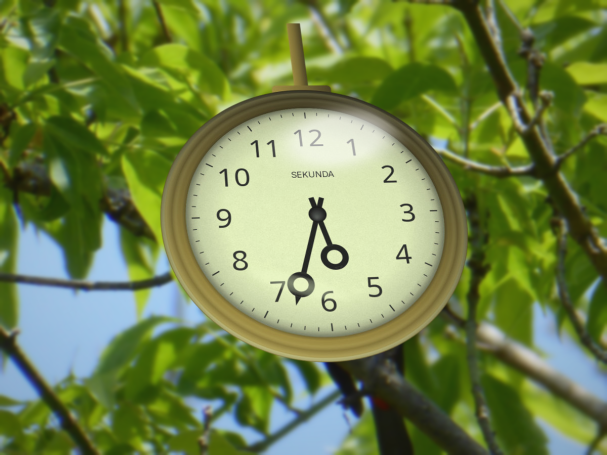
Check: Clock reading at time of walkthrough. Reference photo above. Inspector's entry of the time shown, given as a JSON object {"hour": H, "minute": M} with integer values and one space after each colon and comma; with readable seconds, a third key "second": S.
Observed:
{"hour": 5, "minute": 33}
